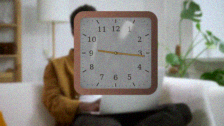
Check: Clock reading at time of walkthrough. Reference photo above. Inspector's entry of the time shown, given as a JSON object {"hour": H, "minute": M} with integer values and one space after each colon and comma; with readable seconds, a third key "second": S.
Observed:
{"hour": 9, "minute": 16}
